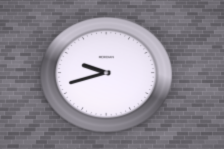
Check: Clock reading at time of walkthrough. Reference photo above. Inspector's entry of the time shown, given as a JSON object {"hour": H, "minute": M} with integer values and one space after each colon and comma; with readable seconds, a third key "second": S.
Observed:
{"hour": 9, "minute": 42}
